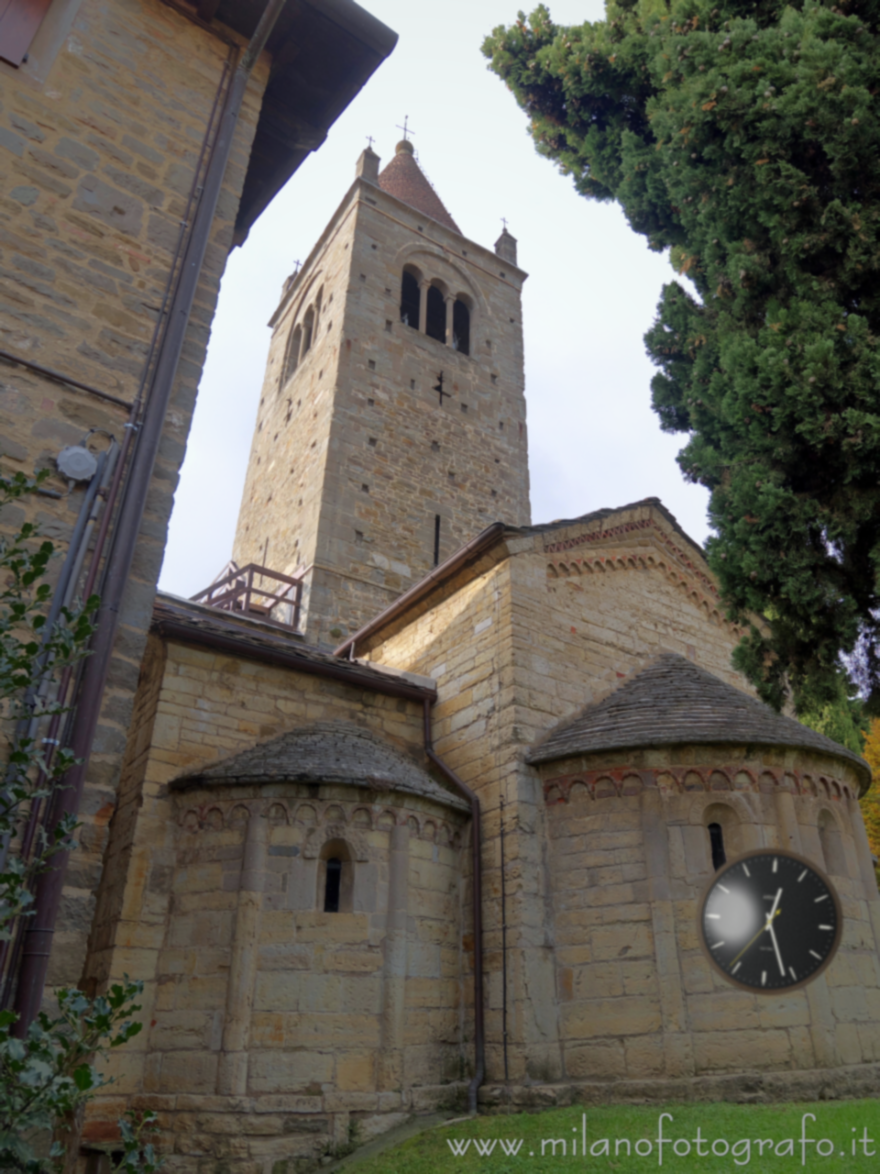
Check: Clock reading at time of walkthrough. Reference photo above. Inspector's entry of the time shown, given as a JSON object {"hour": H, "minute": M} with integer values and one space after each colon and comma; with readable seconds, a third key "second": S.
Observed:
{"hour": 12, "minute": 26, "second": 36}
